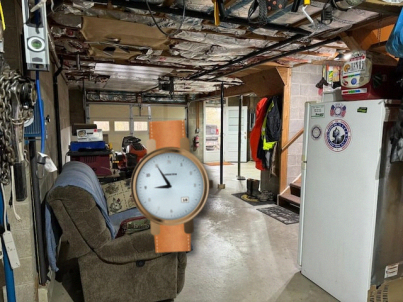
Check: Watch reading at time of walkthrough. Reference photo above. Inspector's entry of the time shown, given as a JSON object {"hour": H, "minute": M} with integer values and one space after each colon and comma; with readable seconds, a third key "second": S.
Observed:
{"hour": 8, "minute": 55}
